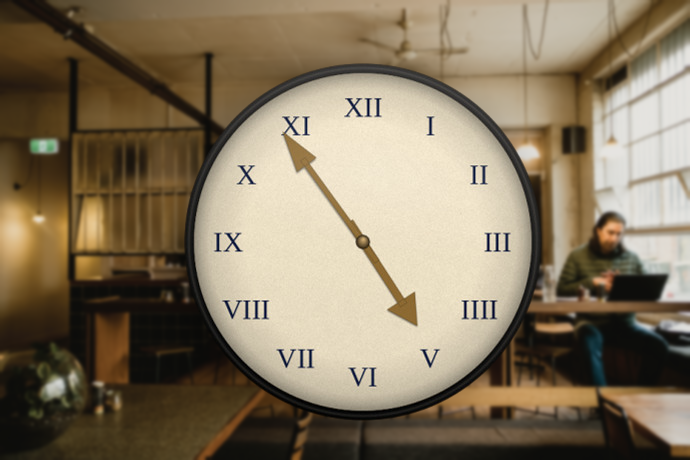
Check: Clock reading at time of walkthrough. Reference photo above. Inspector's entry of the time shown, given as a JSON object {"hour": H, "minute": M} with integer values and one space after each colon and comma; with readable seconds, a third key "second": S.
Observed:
{"hour": 4, "minute": 54}
